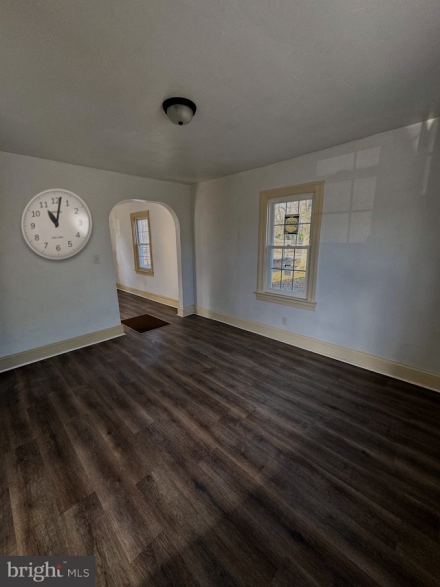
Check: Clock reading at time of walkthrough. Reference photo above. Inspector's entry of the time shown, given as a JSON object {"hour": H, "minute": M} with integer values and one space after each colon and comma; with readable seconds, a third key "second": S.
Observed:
{"hour": 11, "minute": 2}
